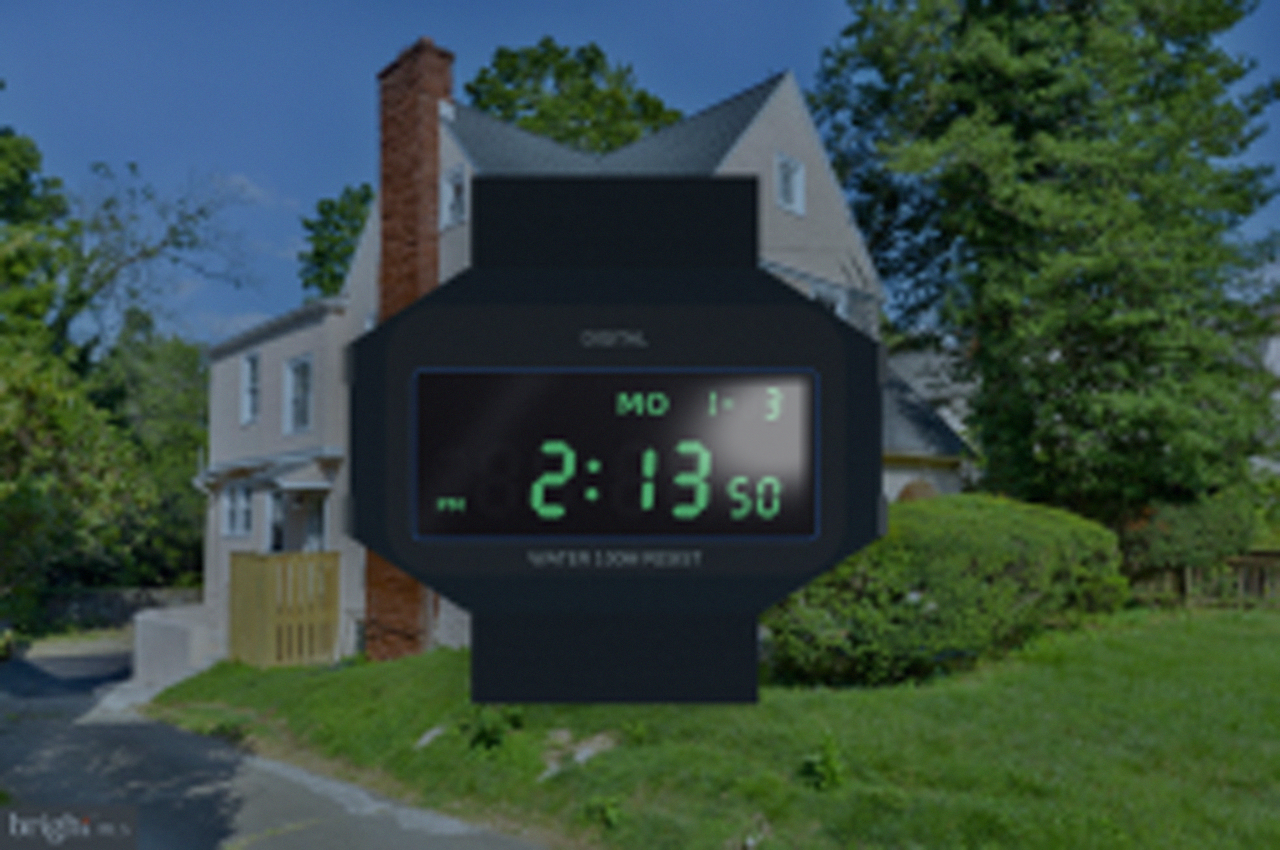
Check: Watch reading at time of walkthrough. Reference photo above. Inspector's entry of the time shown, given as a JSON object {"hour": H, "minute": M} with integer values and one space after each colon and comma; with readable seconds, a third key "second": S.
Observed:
{"hour": 2, "minute": 13, "second": 50}
